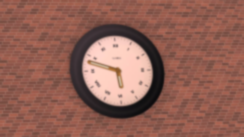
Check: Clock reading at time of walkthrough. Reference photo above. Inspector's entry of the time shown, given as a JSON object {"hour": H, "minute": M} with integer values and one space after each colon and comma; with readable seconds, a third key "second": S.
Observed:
{"hour": 5, "minute": 48}
